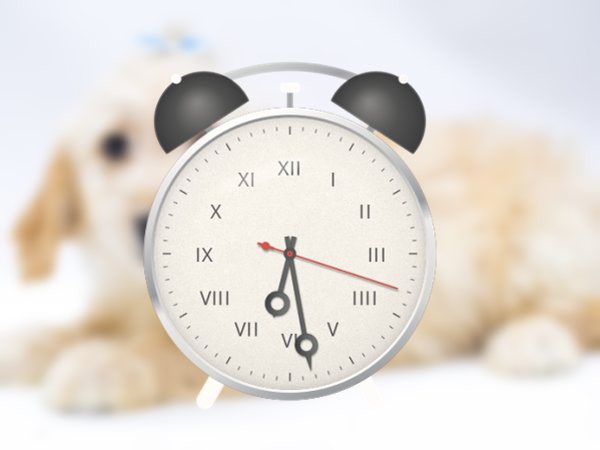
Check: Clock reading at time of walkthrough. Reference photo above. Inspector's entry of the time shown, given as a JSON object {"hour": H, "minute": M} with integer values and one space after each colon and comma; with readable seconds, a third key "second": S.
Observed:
{"hour": 6, "minute": 28, "second": 18}
